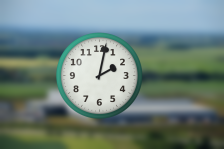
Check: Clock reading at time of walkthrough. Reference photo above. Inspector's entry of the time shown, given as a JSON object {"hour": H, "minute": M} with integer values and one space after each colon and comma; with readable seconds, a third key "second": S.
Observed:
{"hour": 2, "minute": 2}
